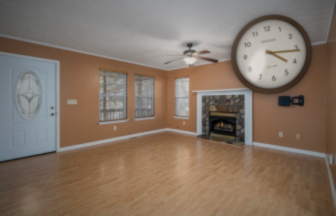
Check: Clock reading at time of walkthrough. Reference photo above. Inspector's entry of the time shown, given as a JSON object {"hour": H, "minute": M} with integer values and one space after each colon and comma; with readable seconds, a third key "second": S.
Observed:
{"hour": 4, "minute": 16}
